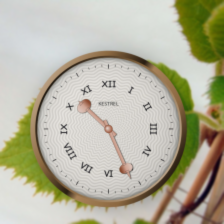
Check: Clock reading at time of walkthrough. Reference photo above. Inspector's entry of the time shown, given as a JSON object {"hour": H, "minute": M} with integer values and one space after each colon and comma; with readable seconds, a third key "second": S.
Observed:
{"hour": 10, "minute": 26}
